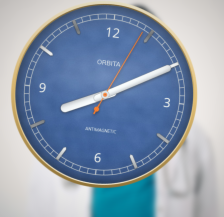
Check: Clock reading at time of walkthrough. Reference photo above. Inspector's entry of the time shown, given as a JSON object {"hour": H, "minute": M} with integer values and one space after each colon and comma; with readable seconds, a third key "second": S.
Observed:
{"hour": 8, "minute": 10, "second": 4}
